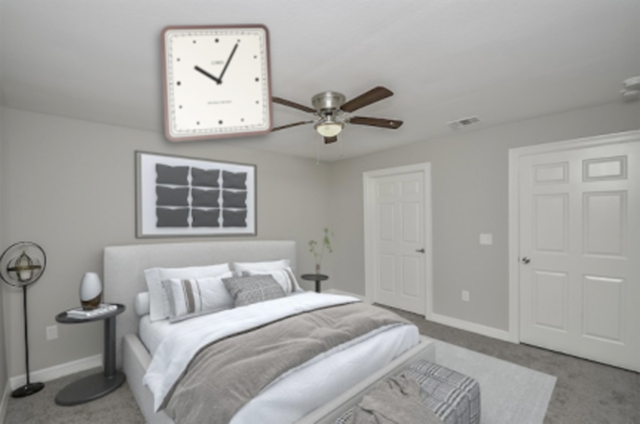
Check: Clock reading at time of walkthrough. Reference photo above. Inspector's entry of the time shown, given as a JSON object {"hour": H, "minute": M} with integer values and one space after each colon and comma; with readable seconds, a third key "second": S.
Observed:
{"hour": 10, "minute": 5}
